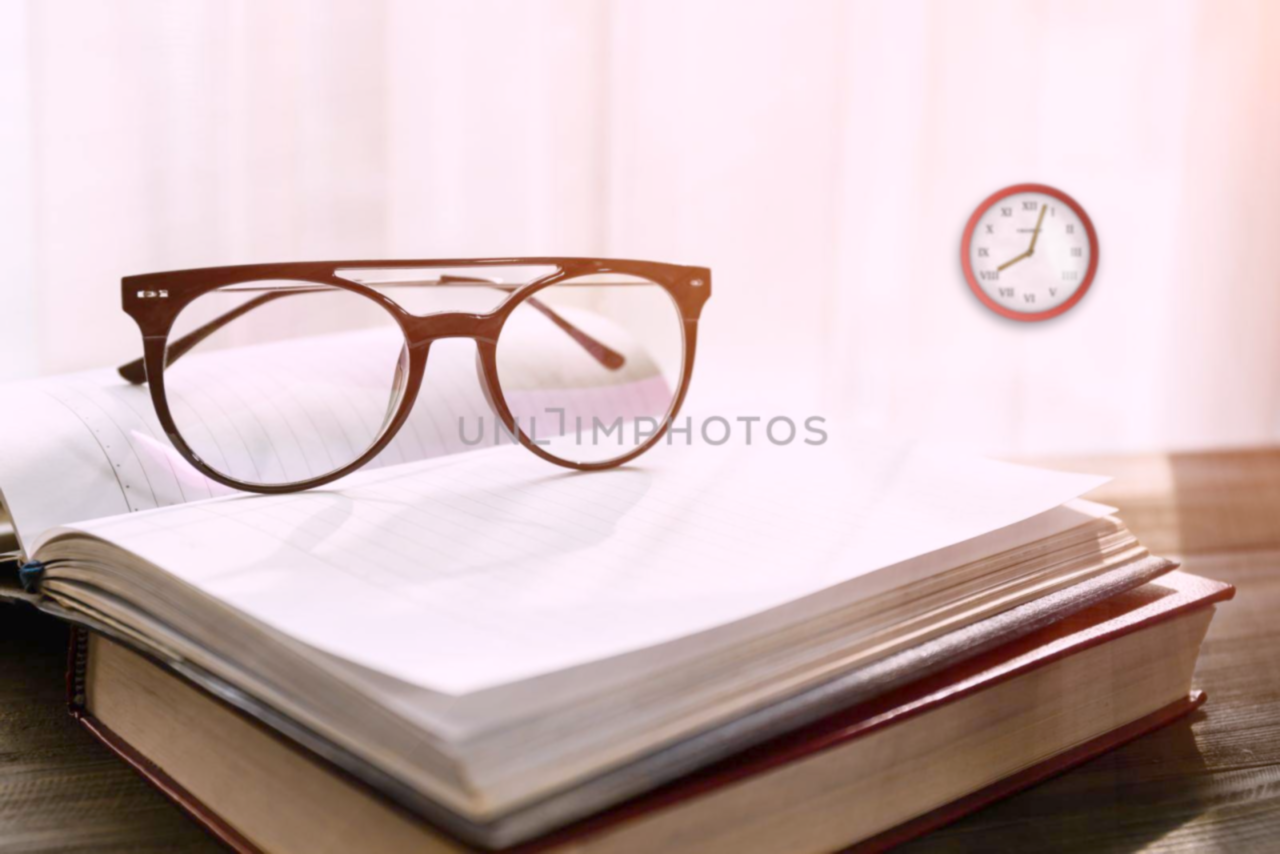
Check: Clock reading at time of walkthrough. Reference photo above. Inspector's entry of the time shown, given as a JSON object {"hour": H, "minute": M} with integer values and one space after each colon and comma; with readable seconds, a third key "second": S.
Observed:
{"hour": 8, "minute": 3}
